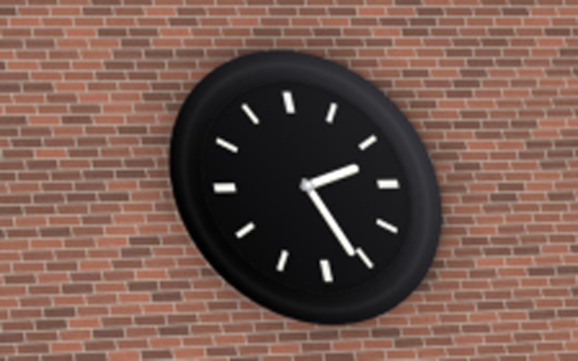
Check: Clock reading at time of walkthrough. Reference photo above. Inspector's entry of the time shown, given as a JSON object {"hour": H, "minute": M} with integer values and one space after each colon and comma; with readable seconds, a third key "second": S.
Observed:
{"hour": 2, "minute": 26}
